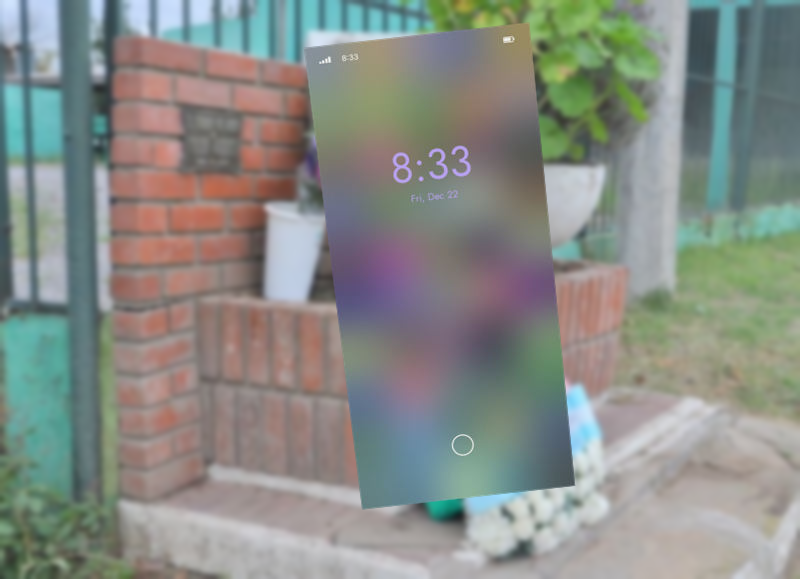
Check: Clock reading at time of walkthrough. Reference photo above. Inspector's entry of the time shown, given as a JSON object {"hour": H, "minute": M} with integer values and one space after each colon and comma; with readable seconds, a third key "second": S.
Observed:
{"hour": 8, "minute": 33}
